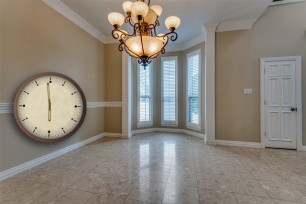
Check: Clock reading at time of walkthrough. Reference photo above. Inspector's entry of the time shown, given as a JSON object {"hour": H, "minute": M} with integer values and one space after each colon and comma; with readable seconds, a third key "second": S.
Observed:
{"hour": 5, "minute": 59}
